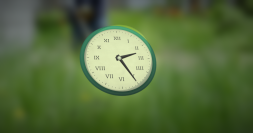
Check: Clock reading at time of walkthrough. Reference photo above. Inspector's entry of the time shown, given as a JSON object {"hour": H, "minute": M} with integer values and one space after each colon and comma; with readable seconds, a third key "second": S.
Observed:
{"hour": 2, "minute": 25}
